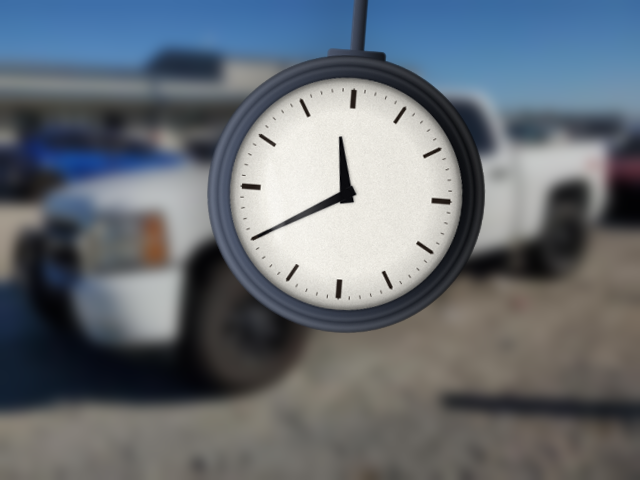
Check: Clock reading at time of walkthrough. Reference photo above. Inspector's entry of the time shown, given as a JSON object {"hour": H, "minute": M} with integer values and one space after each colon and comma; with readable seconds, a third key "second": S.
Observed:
{"hour": 11, "minute": 40}
